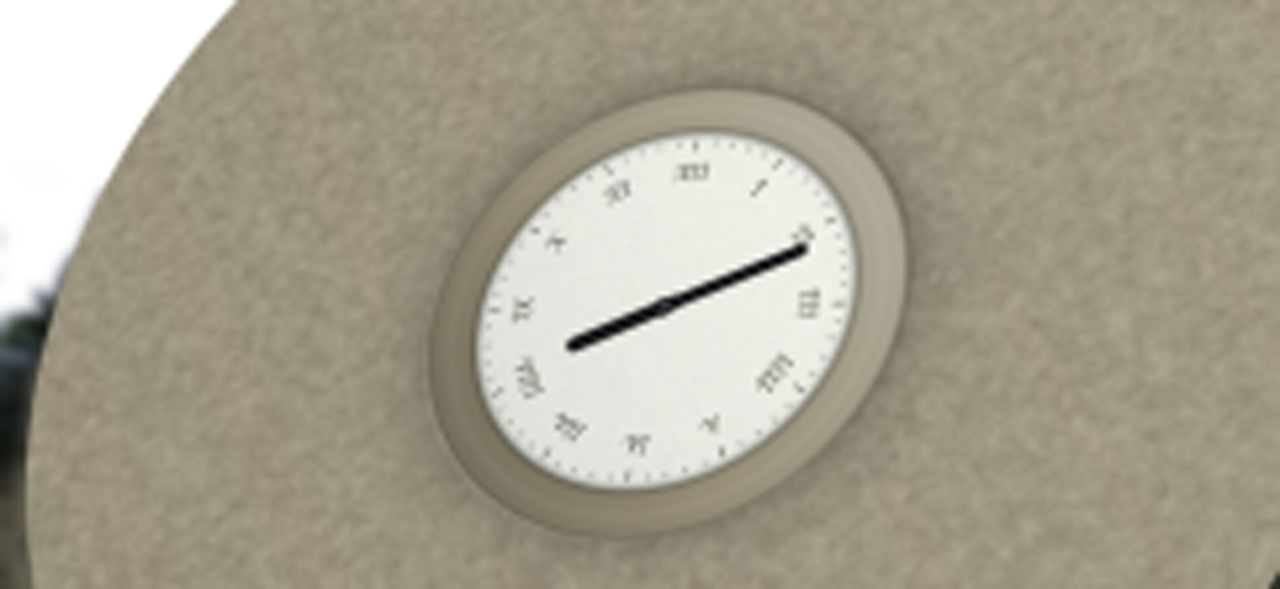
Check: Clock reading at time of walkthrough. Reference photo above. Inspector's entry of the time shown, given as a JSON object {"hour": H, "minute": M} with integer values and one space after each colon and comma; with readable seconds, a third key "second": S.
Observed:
{"hour": 8, "minute": 11}
